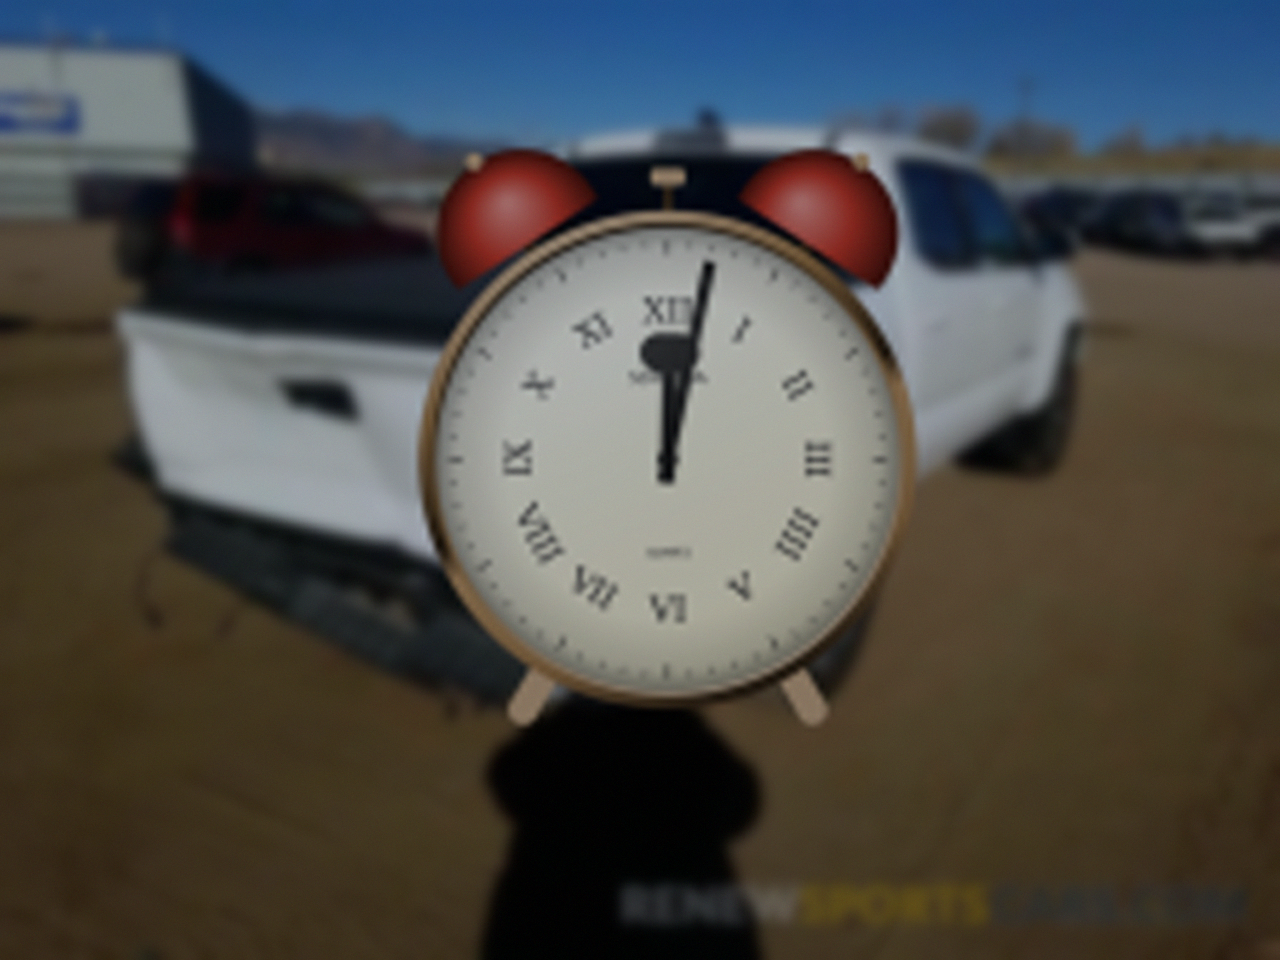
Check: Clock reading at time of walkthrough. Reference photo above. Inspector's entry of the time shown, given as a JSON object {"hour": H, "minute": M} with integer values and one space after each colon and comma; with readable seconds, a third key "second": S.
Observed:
{"hour": 12, "minute": 2}
